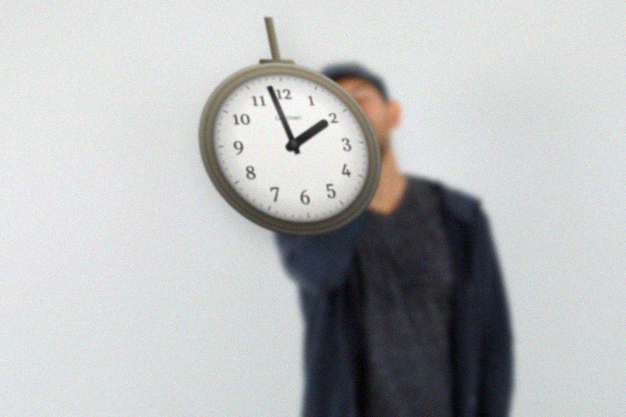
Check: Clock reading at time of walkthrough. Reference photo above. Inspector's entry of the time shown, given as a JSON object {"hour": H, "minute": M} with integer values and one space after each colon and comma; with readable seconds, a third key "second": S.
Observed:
{"hour": 1, "minute": 58}
